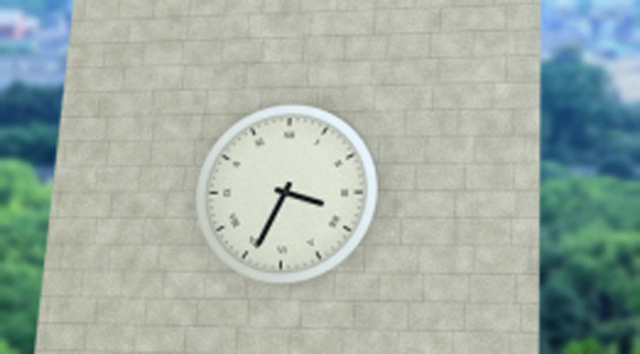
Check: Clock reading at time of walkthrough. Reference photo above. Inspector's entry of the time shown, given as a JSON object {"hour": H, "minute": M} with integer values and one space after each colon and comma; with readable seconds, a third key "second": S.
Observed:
{"hour": 3, "minute": 34}
